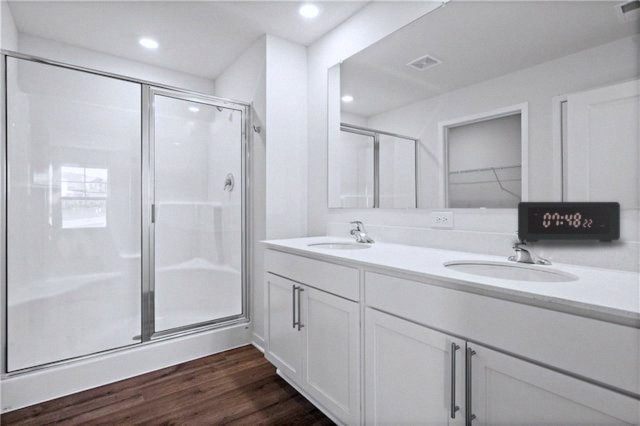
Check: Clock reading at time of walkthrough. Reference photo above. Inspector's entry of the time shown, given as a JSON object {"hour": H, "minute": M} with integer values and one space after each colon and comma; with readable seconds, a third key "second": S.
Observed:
{"hour": 7, "minute": 48}
